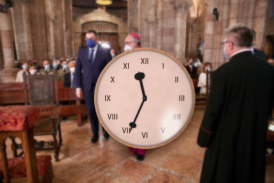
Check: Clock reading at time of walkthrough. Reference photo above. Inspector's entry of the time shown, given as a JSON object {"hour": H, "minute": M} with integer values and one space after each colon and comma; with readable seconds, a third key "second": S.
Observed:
{"hour": 11, "minute": 34}
